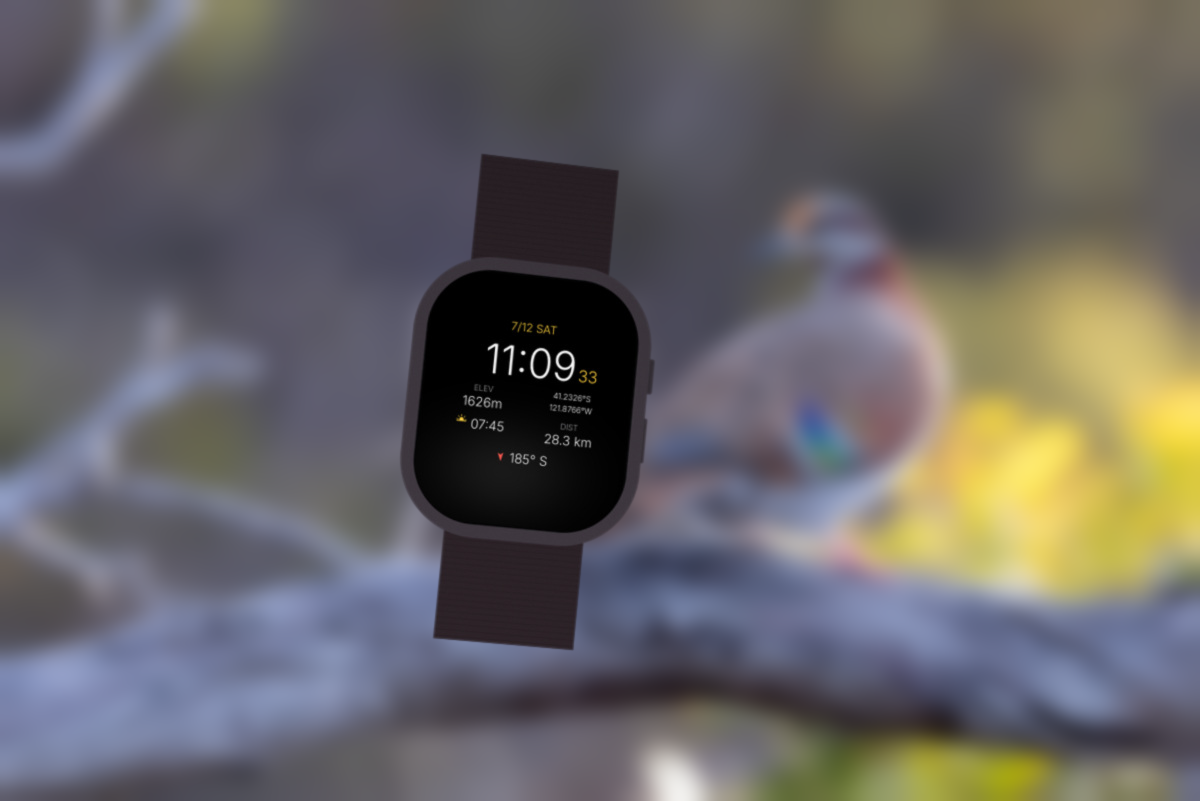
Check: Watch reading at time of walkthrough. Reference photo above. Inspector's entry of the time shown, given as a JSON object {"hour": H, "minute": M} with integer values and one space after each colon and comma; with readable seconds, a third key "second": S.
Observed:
{"hour": 11, "minute": 9, "second": 33}
